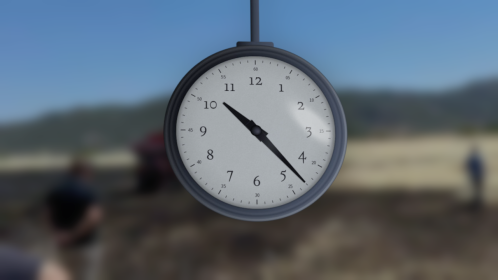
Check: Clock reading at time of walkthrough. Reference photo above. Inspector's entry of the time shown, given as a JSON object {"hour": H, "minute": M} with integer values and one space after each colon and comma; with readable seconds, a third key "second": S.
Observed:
{"hour": 10, "minute": 23}
